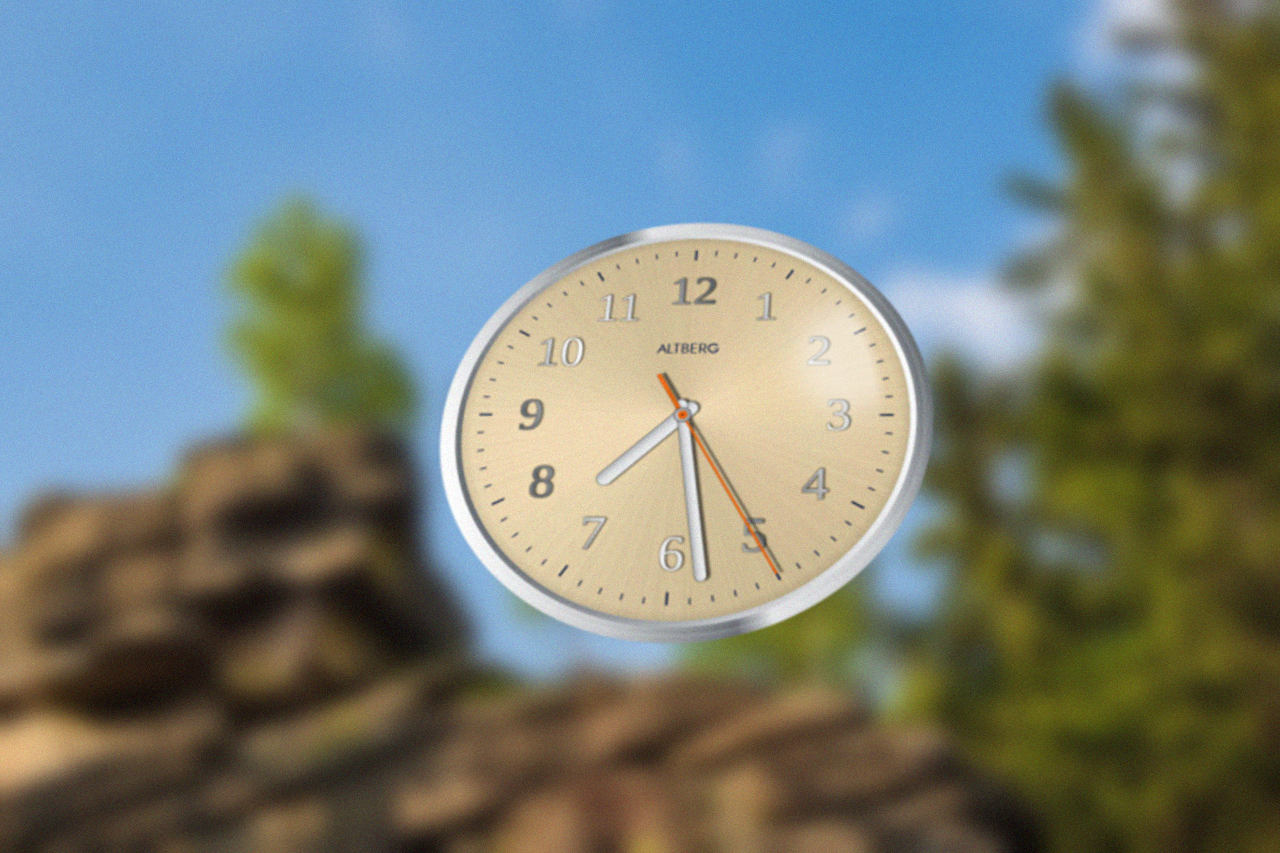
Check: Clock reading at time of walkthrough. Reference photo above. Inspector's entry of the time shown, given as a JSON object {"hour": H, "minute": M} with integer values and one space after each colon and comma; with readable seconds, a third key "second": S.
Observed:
{"hour": 7, "minute": 28, "second": 25}
